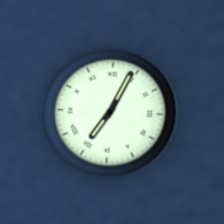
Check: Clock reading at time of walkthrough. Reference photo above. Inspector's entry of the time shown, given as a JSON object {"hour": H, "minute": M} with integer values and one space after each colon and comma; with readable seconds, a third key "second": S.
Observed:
{"hour": 7, "minute": 4}
